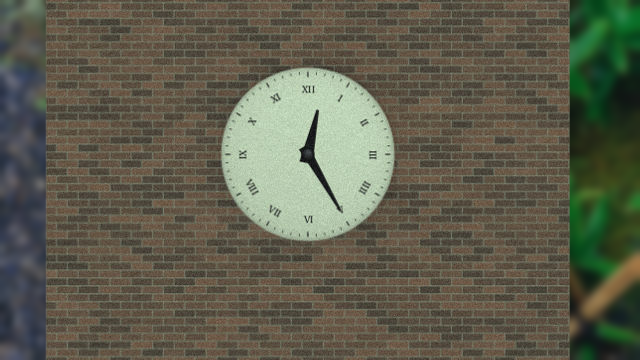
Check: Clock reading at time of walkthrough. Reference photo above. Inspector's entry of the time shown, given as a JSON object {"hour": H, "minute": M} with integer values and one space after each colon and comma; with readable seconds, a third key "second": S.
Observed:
{"hour": 12, "minute": 25}
